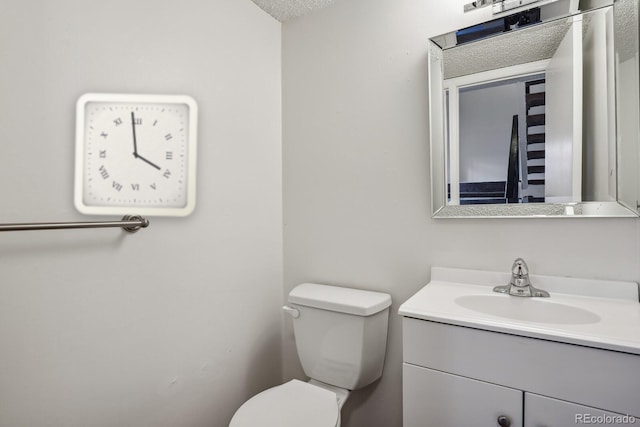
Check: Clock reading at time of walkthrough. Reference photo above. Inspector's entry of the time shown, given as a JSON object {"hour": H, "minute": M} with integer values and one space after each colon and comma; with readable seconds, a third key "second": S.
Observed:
{"hour": 3, "minute": 59}
